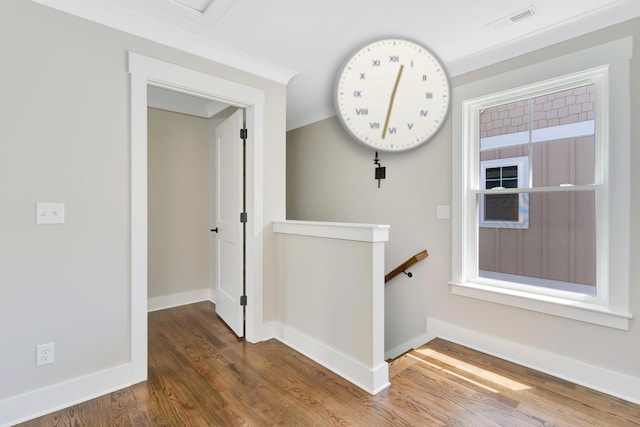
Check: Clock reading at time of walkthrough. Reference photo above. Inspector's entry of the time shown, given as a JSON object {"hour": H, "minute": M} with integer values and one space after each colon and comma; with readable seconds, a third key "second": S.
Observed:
{"hour": 12, "minute": 32}
